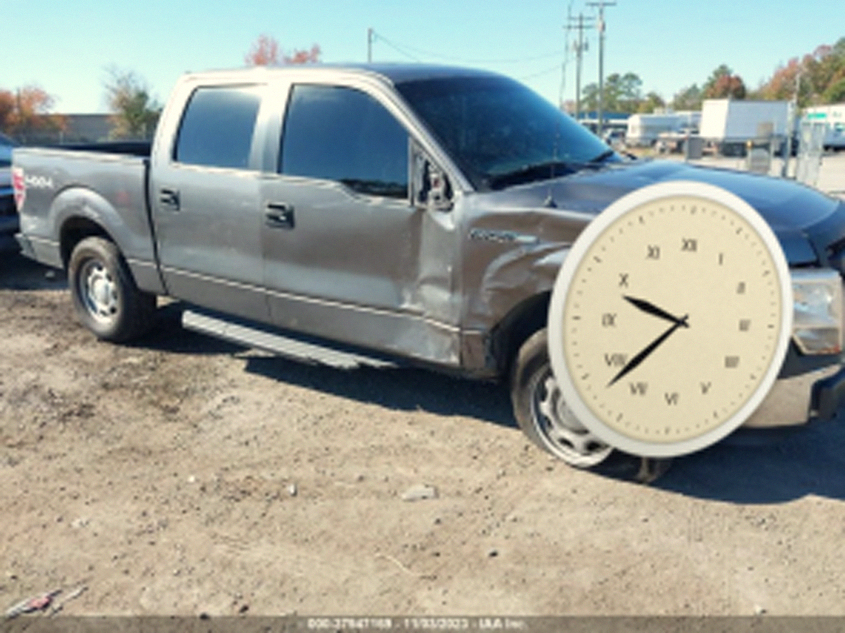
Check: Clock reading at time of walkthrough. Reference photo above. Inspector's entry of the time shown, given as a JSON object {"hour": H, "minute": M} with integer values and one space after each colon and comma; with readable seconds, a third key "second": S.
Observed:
{"hour": 9, "minute": 38}
